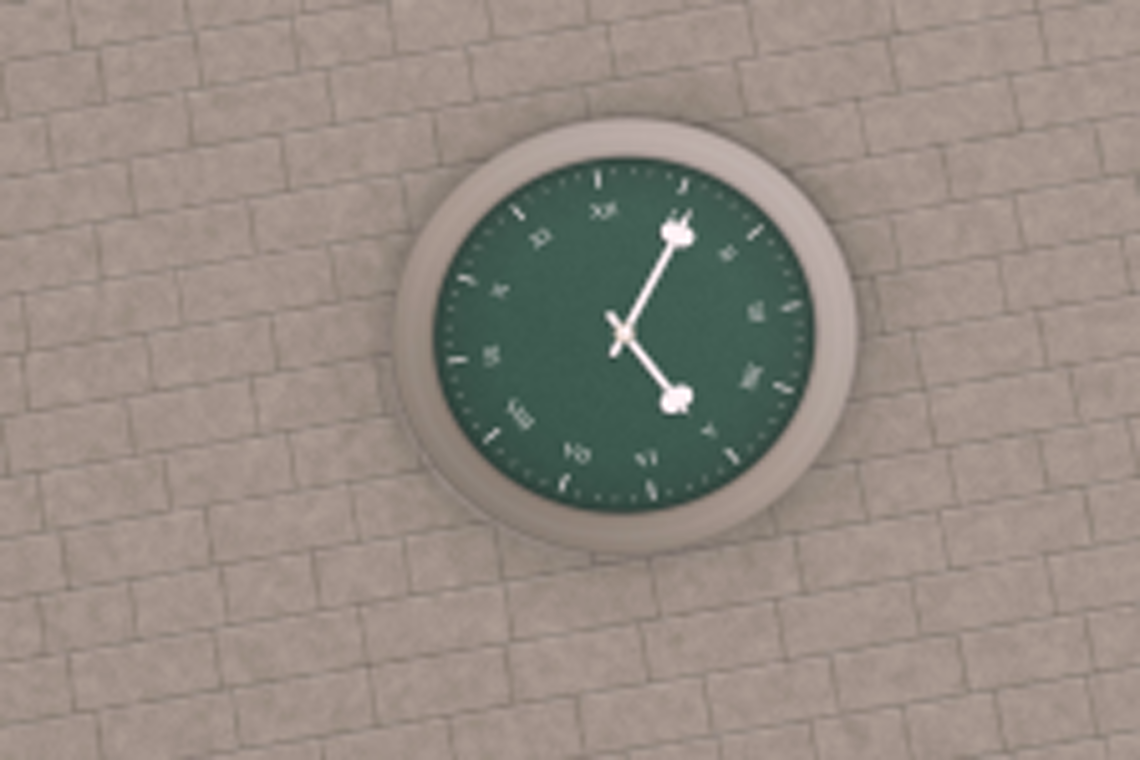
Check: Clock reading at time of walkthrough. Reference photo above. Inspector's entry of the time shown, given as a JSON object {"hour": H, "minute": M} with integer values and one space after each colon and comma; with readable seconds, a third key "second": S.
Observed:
{"hour": 5, "minute": 6}
